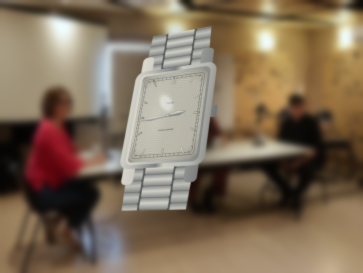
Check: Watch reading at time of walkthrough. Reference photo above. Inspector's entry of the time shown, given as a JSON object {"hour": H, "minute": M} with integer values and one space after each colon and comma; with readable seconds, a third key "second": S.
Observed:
{"hour": 2, "minute": 44}
